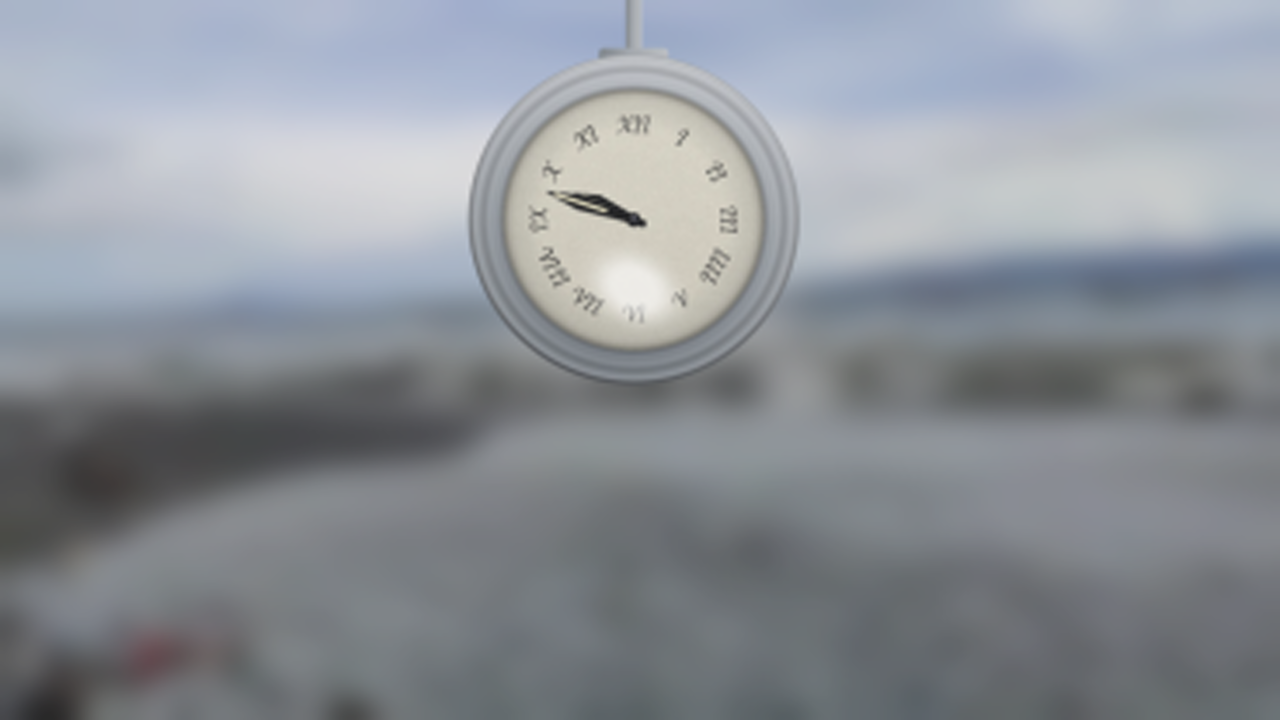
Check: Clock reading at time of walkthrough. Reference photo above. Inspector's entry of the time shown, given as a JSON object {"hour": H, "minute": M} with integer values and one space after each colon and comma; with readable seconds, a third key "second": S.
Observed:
{"hour": 9, "minute": 48}
